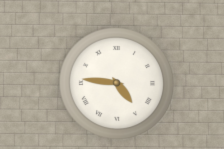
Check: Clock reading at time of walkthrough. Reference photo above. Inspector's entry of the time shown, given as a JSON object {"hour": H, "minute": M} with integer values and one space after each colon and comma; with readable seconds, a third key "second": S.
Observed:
{"hour": 4, "minute": 46}
